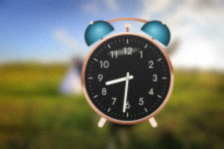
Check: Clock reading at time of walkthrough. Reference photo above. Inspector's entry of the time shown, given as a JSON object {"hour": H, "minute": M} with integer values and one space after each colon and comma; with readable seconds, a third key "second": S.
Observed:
{"hour": 8, "minute": 31}
